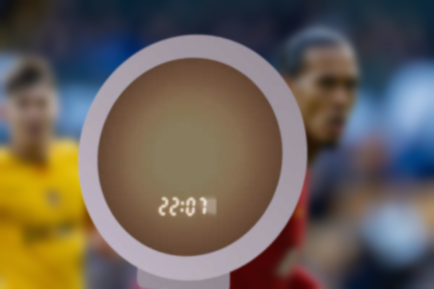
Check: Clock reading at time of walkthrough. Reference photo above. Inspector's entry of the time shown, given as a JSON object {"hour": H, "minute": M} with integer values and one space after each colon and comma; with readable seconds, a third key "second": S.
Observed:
{"hour": 22, "minute": 7}
